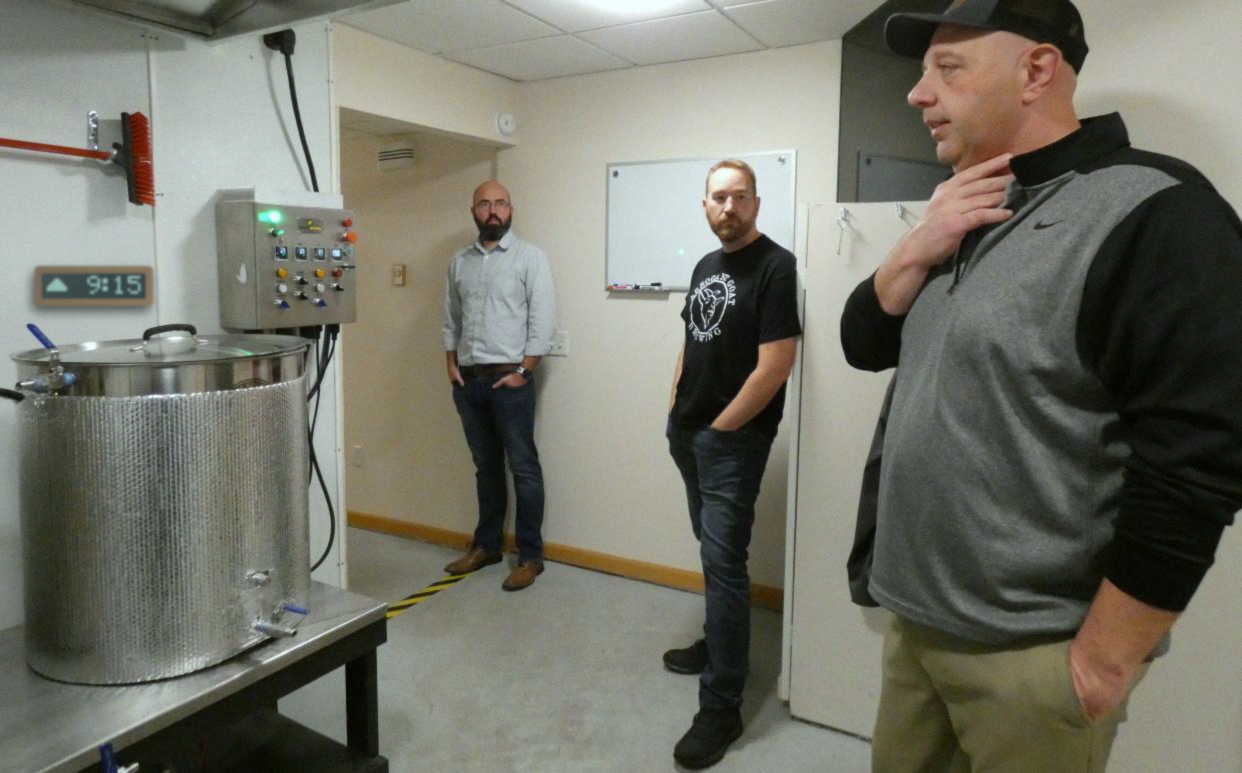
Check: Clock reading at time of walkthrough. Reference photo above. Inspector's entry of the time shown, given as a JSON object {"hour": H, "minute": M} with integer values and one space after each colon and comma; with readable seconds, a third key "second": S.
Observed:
{"hour": 9, "minute": 15}
